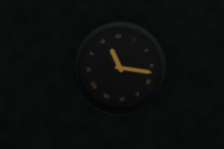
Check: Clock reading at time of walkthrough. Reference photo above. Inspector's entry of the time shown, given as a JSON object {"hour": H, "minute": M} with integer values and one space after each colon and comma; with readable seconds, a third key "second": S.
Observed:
{"hour": 11, "minute": 17}
